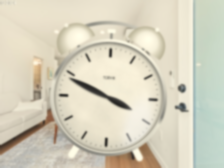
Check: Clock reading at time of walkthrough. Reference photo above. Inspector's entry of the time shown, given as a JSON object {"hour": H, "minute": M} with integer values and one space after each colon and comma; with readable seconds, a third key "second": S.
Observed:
{"hour": 3, "minute": 49}
